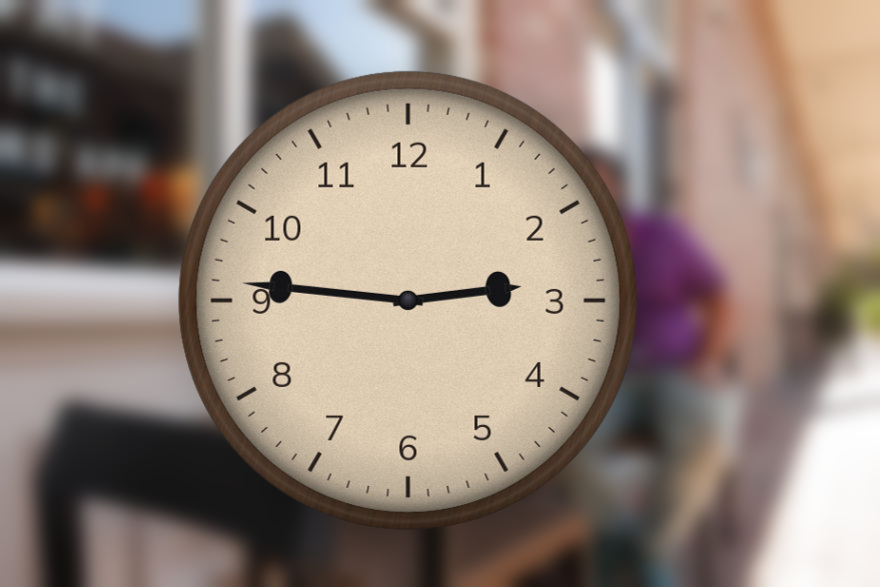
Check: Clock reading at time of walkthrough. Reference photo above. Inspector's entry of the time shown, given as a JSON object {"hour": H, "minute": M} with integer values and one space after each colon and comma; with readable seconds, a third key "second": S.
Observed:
{"hour": 2, "minute": 46}
